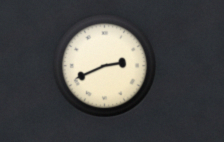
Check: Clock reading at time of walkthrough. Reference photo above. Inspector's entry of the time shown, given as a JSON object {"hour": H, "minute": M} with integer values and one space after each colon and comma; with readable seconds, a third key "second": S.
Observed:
{"hour": 2, "minute": 41}
